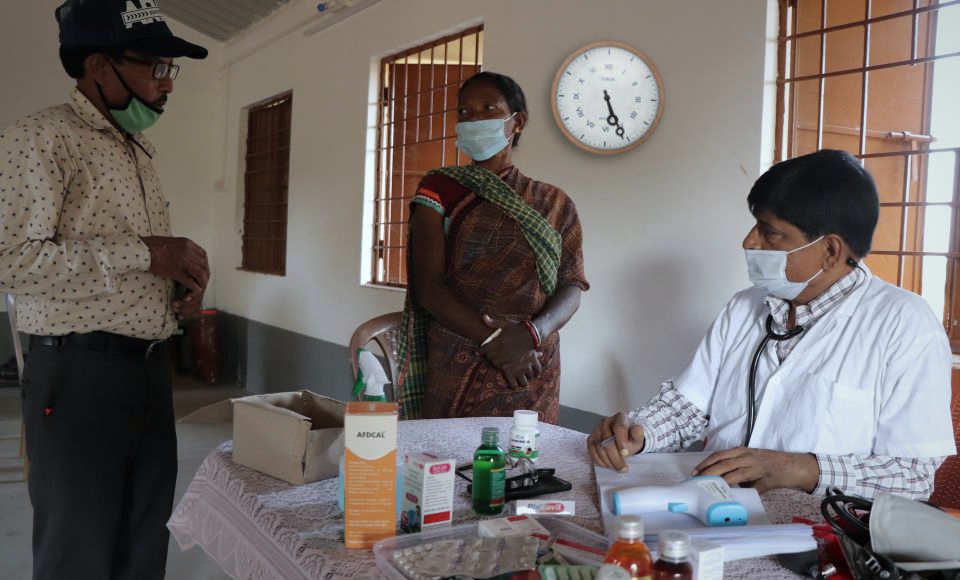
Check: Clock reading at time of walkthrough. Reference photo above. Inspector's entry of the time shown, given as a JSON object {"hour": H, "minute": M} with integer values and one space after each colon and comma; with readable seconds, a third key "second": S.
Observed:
{"hour": 5, "minute": 26}
